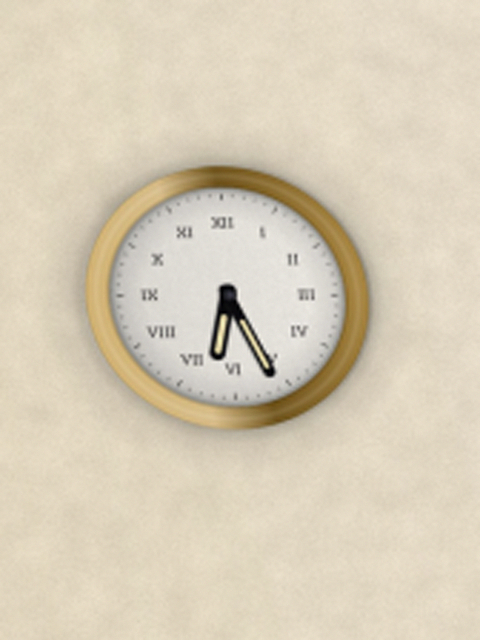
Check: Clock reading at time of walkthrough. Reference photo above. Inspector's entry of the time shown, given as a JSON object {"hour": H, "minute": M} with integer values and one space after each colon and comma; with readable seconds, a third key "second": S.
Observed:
{"hour": 6, "minute": 26}
